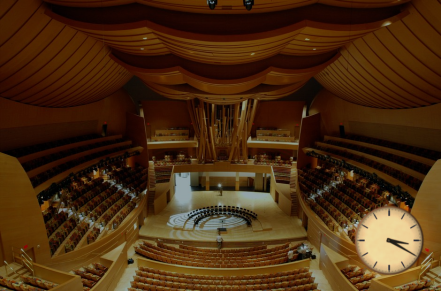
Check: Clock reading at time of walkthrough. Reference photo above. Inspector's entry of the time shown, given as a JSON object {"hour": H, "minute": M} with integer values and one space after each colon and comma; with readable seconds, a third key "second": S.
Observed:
{"hour": 3, "minute": 20}
